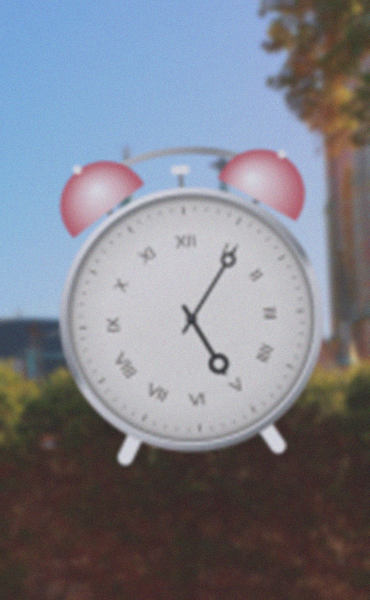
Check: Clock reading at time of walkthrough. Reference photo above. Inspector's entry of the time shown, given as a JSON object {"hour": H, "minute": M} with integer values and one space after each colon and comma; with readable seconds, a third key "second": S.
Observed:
{"hour": 5, "minute": 6}
